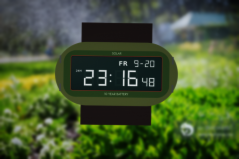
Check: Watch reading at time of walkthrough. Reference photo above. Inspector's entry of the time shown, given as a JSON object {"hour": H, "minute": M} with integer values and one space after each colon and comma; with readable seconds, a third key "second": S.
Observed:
{"hour": 23, "minute": 16, "second": 48}
